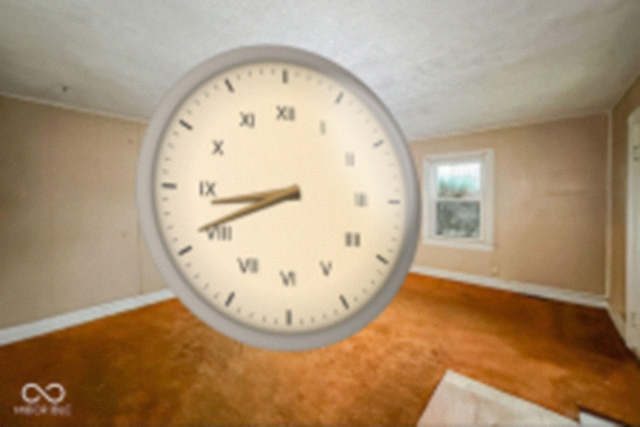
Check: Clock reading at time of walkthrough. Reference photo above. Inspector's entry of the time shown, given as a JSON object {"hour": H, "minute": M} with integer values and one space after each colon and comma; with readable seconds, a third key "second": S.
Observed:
{"hour": 8, "minute": 41}
